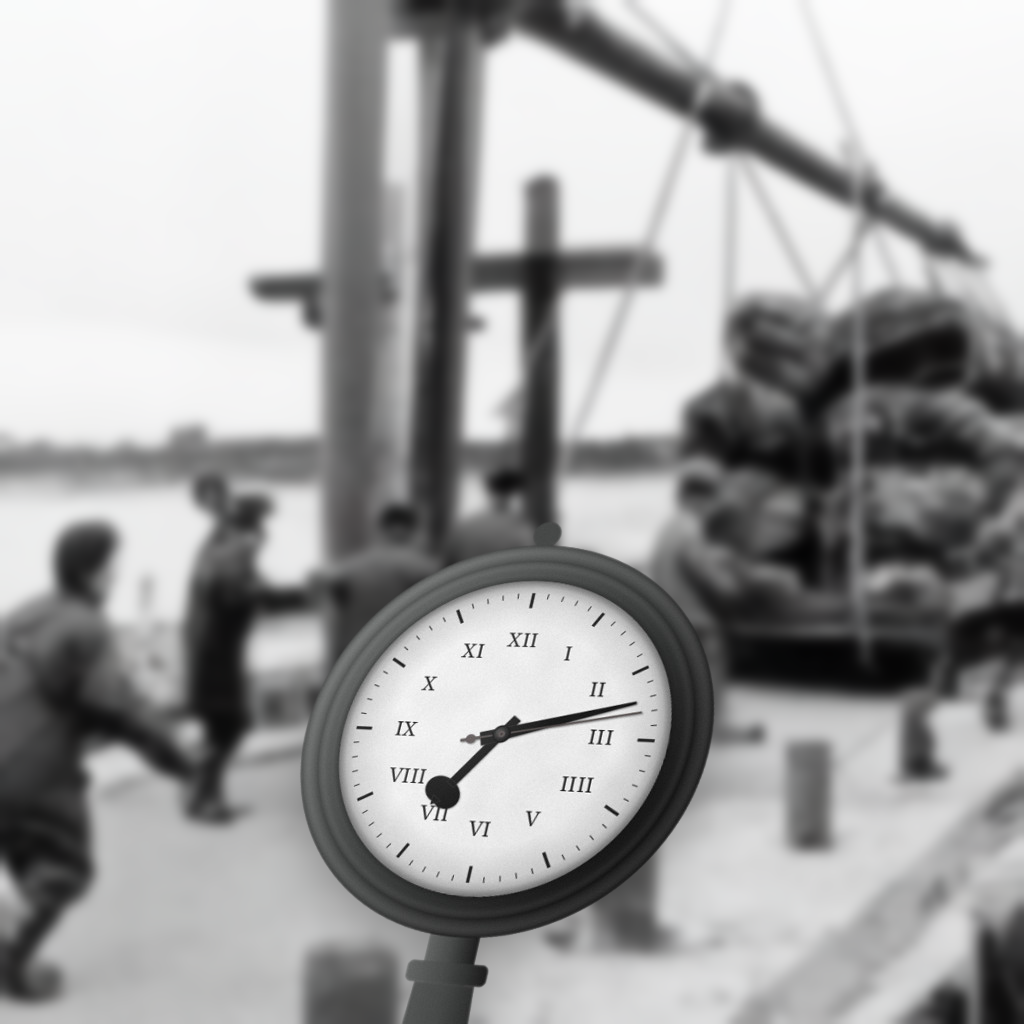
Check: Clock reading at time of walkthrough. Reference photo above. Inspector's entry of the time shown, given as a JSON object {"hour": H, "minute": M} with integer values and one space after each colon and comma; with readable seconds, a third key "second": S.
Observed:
{"hour": 7, "minute": 12, "second": 13}
